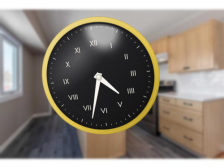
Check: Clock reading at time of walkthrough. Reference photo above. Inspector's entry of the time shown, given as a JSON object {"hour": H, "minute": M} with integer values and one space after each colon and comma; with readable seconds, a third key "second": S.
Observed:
{"hour": 4, "minute": 33}
